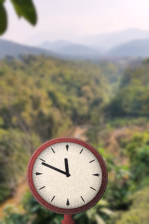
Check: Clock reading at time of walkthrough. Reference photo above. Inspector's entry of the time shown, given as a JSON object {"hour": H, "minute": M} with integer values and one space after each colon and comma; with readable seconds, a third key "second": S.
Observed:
{"hour": 11, "minute": 49}
